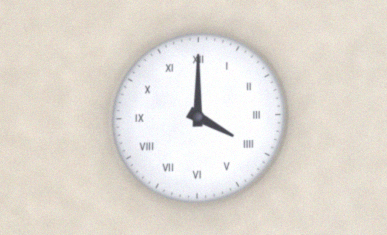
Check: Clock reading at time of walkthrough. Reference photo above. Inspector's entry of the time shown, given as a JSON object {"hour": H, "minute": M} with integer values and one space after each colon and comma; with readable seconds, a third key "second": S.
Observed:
{"hour": 4, "minute": 0}
